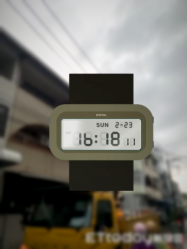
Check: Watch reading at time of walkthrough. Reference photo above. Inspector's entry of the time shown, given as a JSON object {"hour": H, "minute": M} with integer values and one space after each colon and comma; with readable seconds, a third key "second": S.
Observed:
{"hour": 16, "minute": 18, "second": 11}
